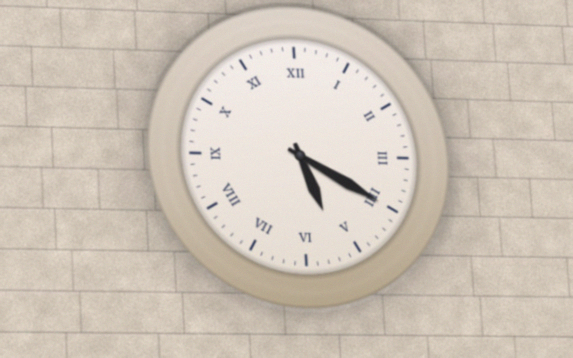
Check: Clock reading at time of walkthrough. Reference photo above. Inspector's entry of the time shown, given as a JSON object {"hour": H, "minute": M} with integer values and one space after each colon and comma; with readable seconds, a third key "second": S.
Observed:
{"hour": 5, "minute": 20}
